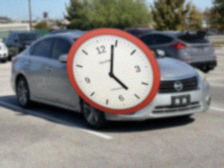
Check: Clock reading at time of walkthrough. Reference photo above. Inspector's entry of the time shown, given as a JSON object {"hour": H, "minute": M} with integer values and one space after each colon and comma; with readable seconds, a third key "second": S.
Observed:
{"hour": 5, "minute": 4}
